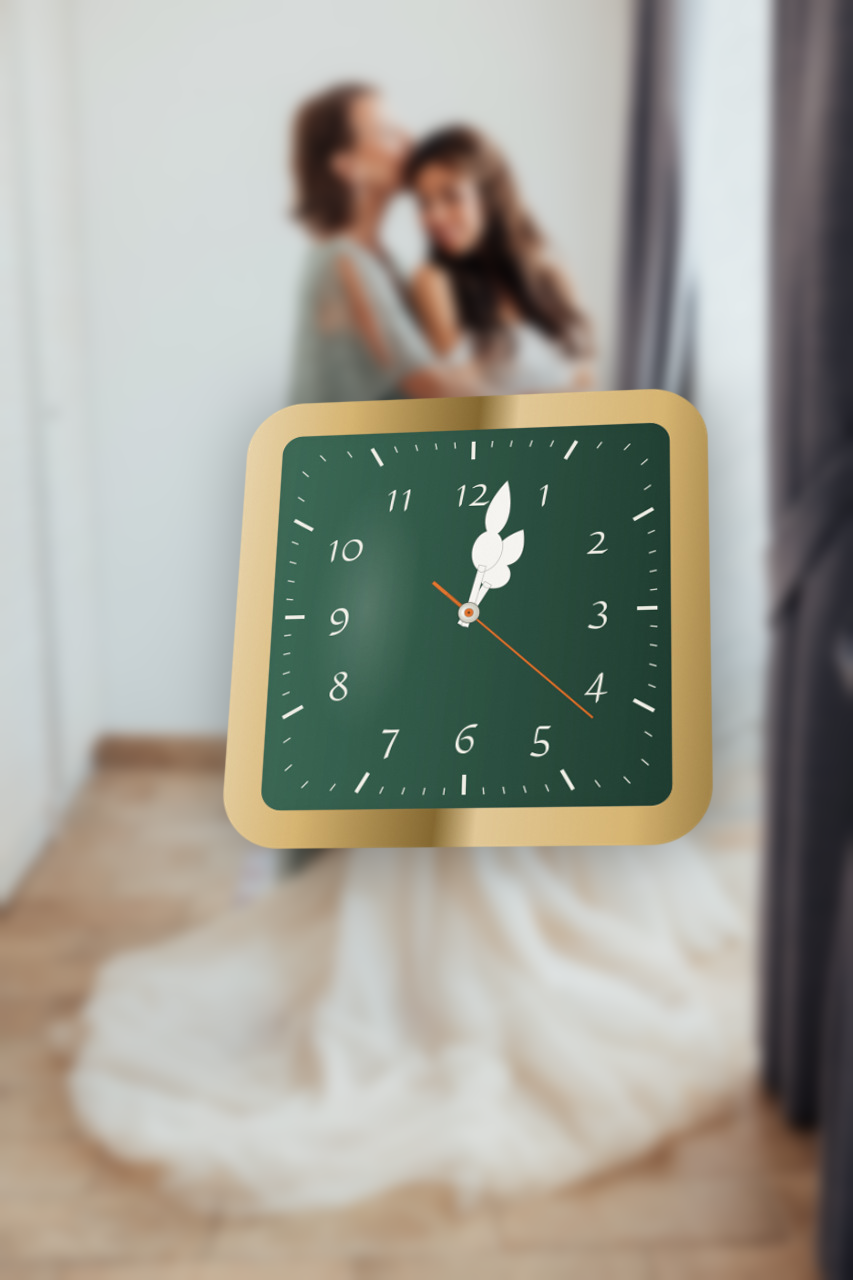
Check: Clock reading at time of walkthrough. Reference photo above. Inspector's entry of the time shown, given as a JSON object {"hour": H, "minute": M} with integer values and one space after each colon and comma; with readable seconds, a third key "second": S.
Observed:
{"hour": 1, "minute": 2, "second": 22}
